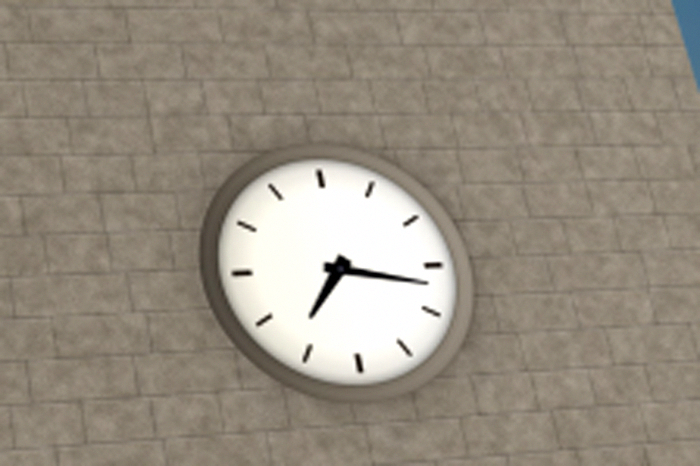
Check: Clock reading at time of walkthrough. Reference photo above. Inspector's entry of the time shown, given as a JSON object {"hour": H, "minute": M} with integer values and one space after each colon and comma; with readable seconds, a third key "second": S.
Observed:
{"hour": 7, "minute": 17}
